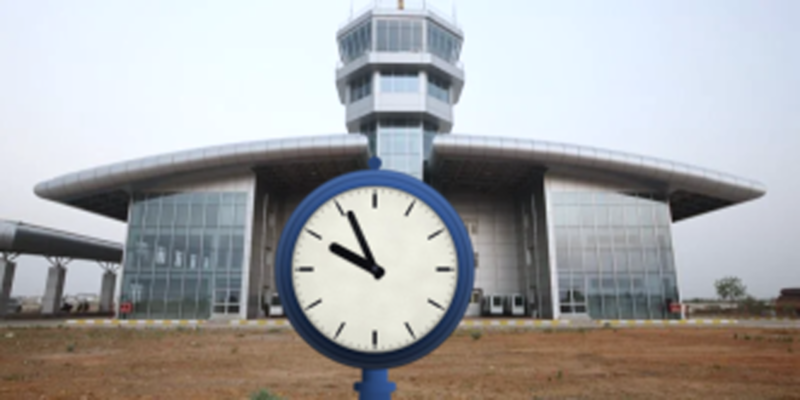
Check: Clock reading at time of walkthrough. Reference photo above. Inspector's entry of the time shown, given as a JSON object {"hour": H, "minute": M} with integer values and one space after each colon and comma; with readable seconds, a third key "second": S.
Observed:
{"hour": 9, "minute": 56}
